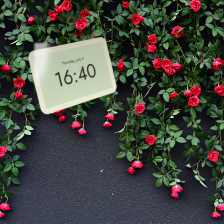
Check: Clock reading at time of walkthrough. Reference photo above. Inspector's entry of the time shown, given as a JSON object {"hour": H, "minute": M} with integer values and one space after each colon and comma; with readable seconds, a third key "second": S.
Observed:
{"hour": 16, "minute": 40}
